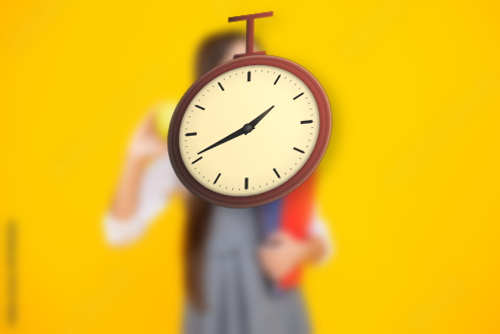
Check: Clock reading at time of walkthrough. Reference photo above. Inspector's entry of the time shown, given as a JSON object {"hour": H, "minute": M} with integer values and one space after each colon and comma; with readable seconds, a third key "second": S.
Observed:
{"hour": 1, "minute": 41}
